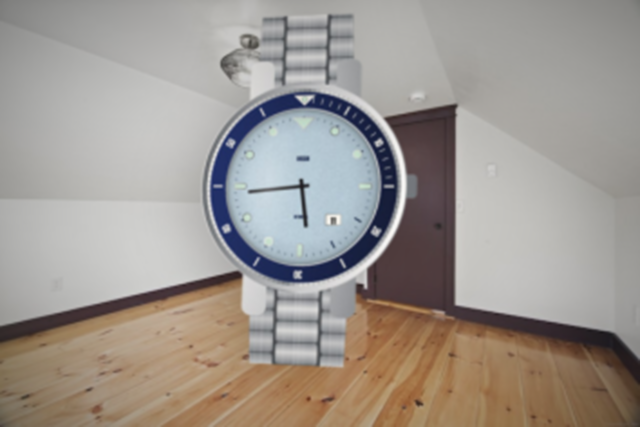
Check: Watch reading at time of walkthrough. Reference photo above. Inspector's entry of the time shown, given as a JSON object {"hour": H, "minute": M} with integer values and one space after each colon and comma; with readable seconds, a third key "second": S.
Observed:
{"hour": 5, "minute": 44}
